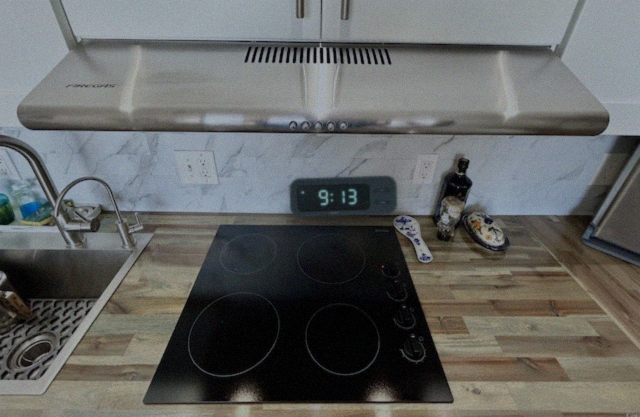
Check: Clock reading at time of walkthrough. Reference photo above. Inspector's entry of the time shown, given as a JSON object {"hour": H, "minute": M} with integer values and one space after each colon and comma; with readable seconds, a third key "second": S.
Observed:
{"hour": 9, "minute": 13}
